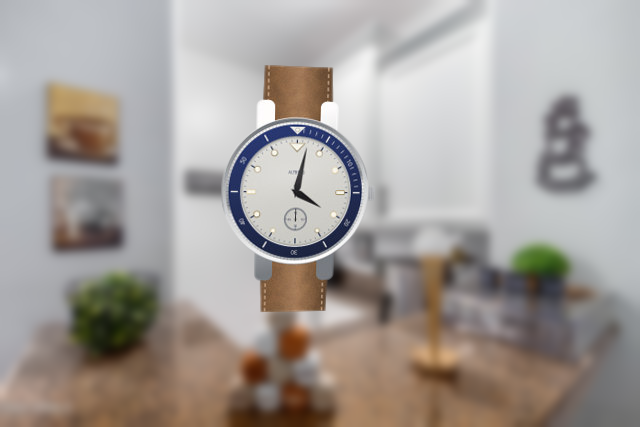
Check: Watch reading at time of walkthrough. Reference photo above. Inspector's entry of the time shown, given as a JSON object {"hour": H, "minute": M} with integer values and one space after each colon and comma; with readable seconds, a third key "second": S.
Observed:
{"hour": 4, "minute": 2}
